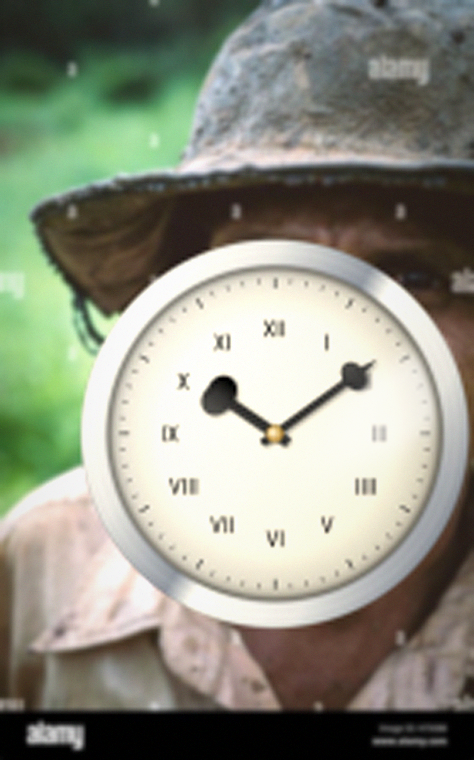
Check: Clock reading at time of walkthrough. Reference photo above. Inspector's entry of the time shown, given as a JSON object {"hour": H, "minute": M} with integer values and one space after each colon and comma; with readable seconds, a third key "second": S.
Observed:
{"hour": 10, "minute": 9}
